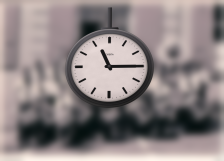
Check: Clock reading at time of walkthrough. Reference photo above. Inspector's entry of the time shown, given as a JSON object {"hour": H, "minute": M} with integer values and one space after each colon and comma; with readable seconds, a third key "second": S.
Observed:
{"hour": 11, "minute": 15}
